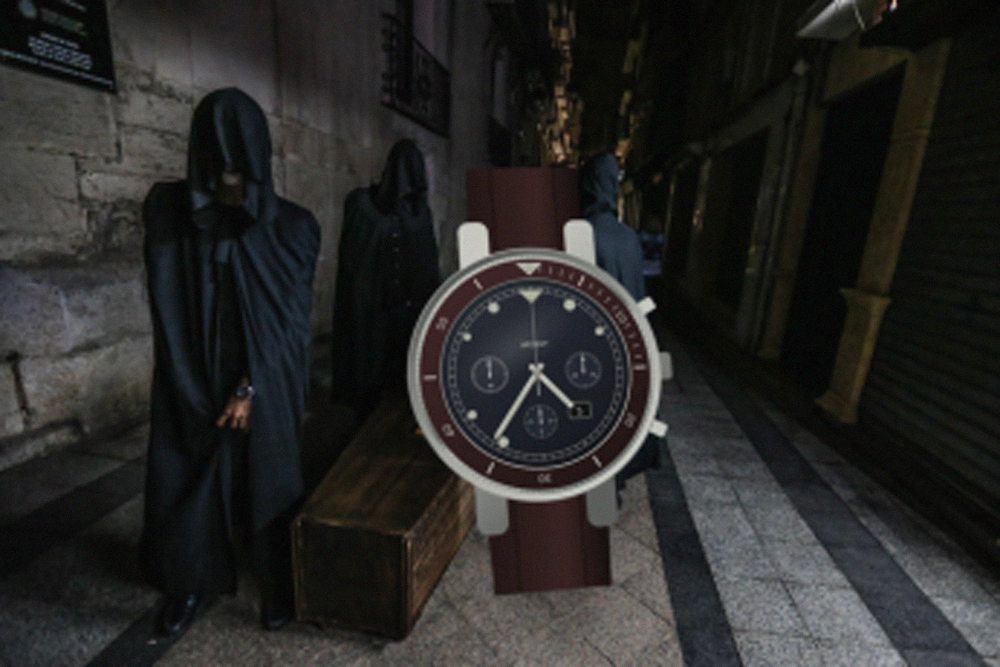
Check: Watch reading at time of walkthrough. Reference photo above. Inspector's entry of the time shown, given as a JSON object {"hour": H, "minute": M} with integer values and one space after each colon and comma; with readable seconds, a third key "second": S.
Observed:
{"hour": 4, "minute": 36}
